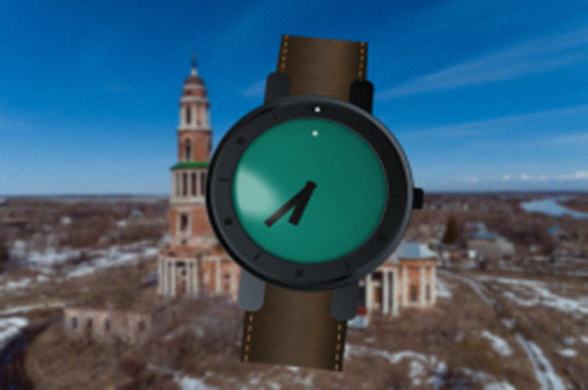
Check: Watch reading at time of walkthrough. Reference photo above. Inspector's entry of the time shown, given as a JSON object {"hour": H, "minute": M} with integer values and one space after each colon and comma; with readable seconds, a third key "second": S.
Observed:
{"hour": 6, "minute": 37}
